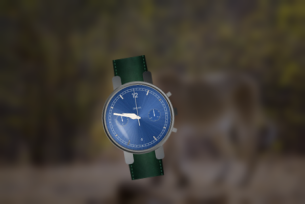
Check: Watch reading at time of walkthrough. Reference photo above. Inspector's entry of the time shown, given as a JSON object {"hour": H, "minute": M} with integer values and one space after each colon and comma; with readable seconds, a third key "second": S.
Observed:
{"hour": 9, "minute": 48}
